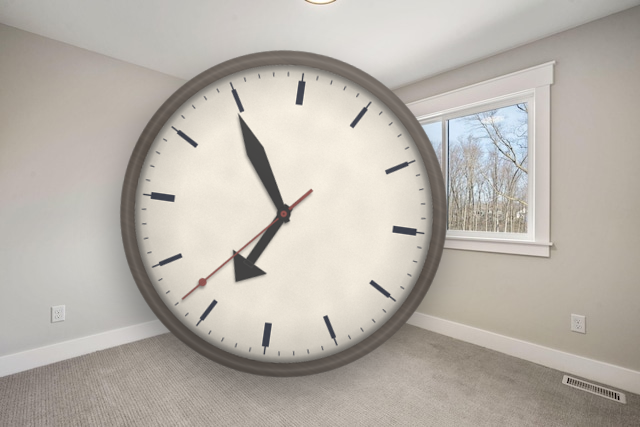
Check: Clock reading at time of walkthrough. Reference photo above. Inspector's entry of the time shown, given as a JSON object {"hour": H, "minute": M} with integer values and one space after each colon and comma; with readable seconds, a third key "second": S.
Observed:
{"hour": 6, "minute": 54, "second": 37}
